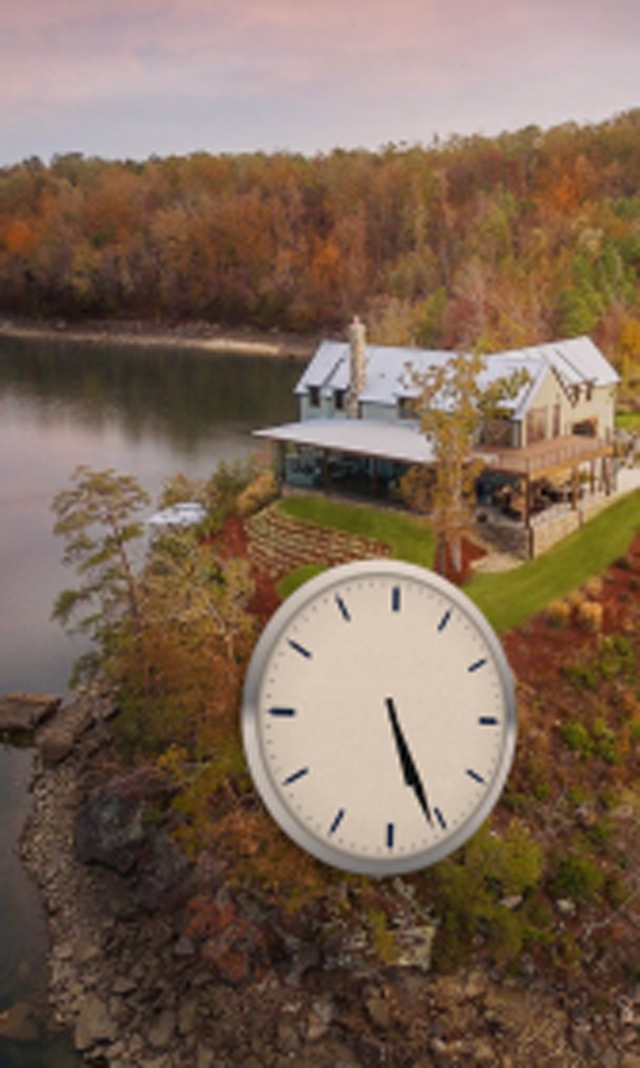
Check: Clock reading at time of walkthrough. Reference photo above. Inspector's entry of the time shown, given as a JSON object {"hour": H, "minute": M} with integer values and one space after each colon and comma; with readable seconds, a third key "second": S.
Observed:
{"hour": 5, "minute": 26}
